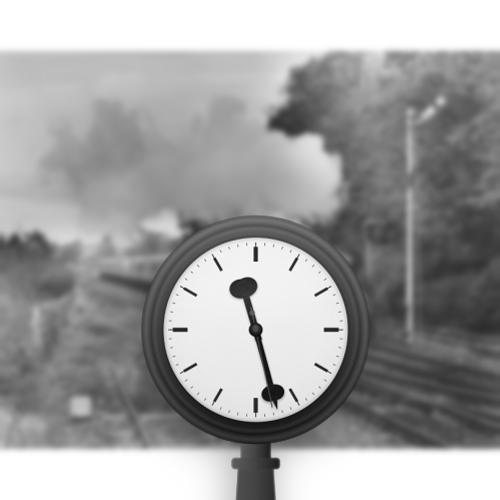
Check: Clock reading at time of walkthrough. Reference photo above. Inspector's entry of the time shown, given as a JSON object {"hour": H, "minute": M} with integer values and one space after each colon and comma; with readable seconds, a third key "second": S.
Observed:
{"hour": 11, "minute": 27, "second": 28}
